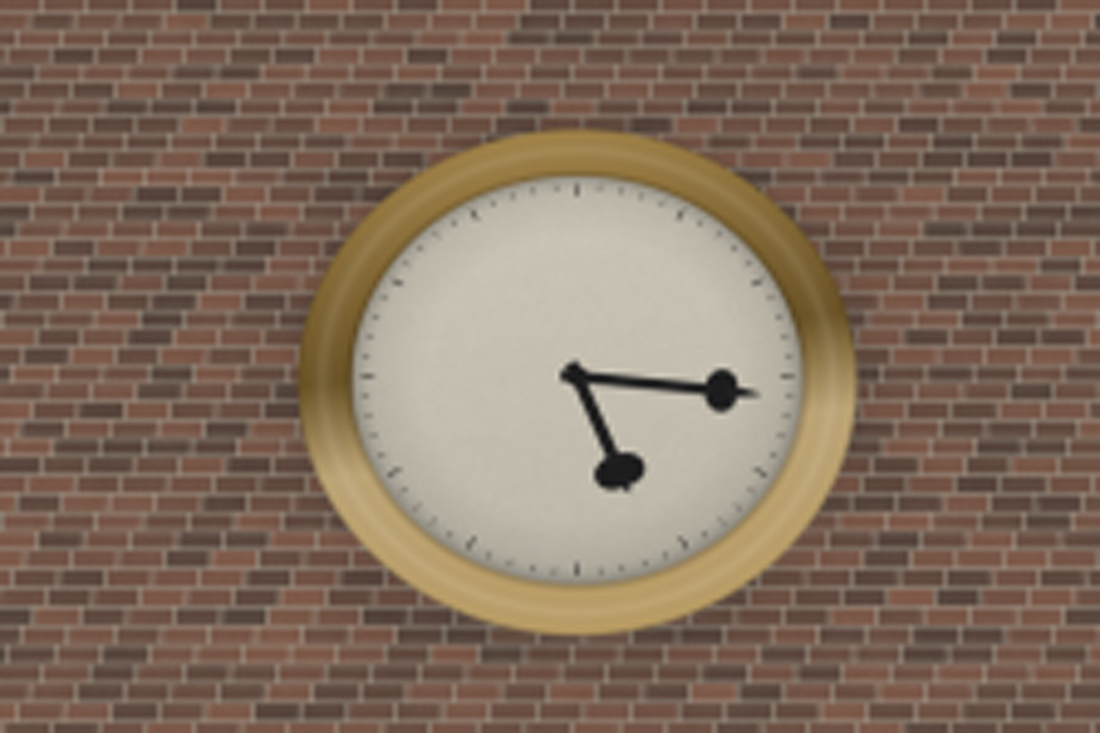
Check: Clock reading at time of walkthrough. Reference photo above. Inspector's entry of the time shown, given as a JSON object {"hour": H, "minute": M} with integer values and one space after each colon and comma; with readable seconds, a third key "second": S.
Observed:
{"hour": 5, "minute": 16}
